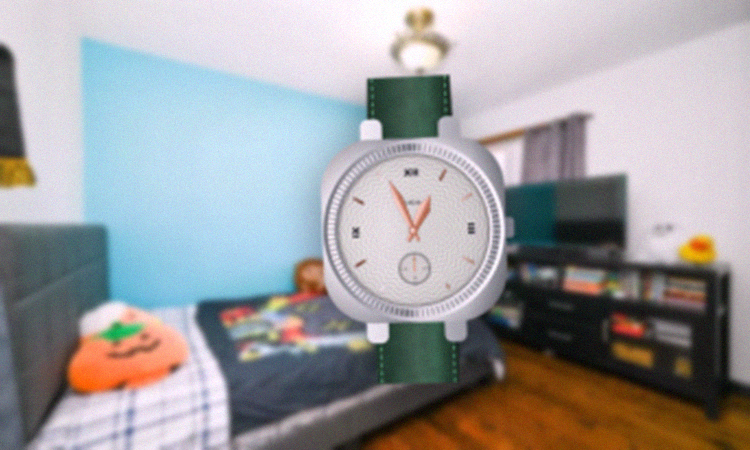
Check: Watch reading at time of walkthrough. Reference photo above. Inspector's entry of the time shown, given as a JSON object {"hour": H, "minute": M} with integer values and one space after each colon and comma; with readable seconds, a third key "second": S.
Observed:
{"hour": 12, "minute": 56}
